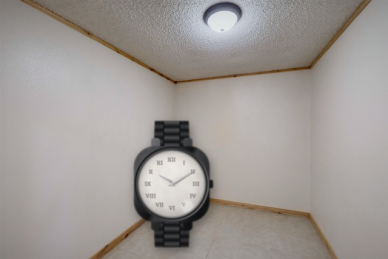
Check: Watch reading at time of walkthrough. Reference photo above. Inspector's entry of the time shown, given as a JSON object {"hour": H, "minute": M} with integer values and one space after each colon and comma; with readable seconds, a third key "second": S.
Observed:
{"hour": 10, "minute": 10}
